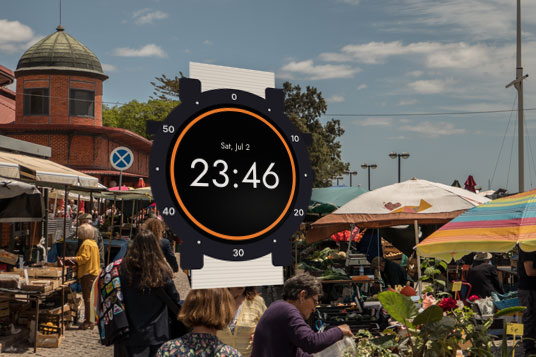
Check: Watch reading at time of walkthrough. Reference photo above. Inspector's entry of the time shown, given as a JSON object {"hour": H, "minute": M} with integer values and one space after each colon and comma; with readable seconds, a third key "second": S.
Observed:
{"hour": 23, "minute": 46}
